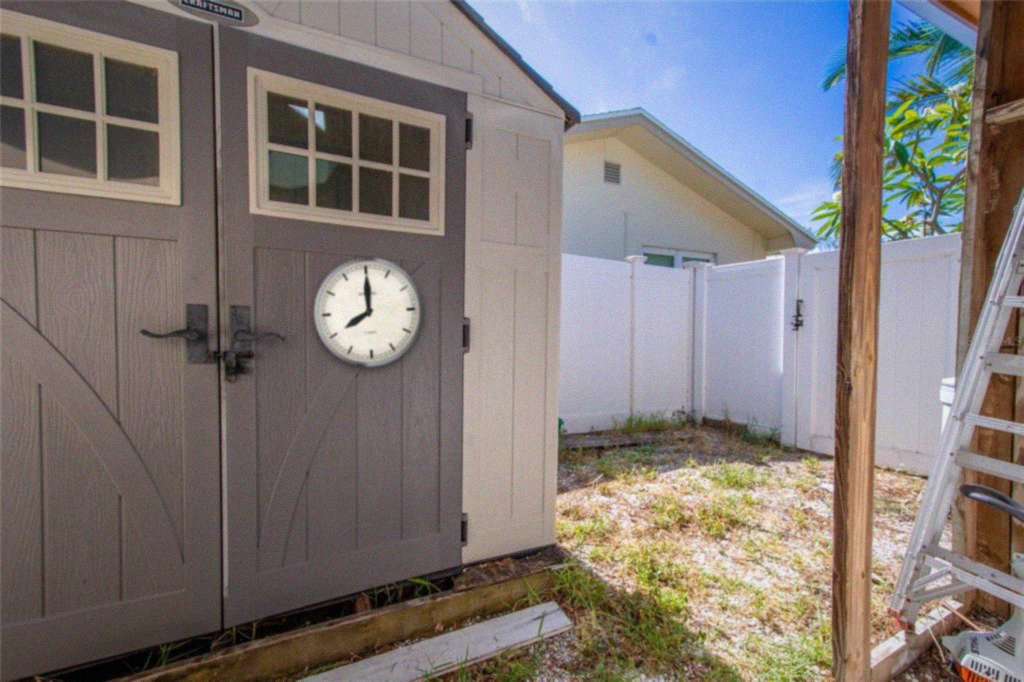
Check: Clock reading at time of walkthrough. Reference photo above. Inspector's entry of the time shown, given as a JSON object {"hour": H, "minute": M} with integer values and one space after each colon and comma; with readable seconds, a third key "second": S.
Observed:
{"hour": 8, "minute": 0}
